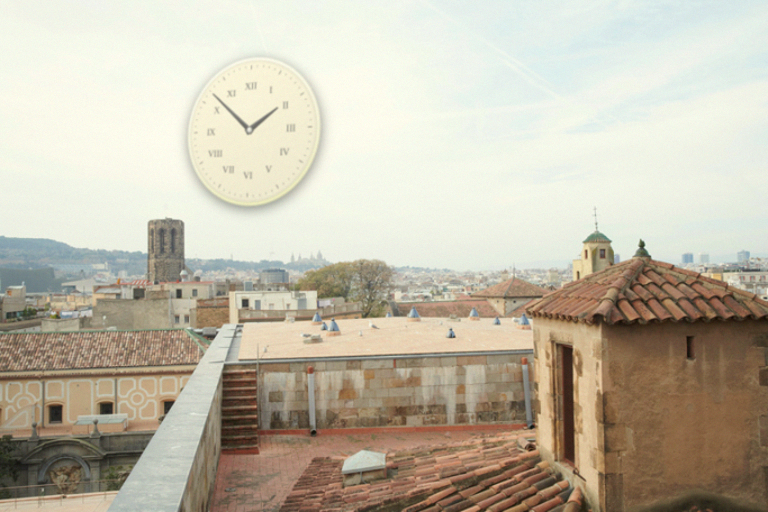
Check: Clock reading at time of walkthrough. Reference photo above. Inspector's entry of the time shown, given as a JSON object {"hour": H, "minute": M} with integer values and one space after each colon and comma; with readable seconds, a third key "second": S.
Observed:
{"hour": 1, "minute": 52}
